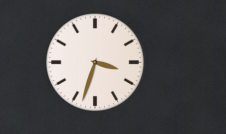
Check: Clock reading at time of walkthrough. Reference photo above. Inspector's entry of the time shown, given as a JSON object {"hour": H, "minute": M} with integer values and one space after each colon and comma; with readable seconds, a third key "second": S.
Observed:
{"hour": 3, "minute": 33}
